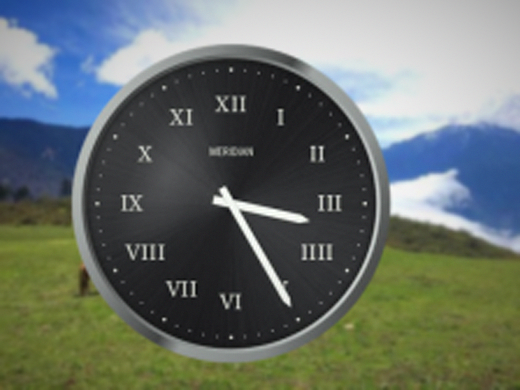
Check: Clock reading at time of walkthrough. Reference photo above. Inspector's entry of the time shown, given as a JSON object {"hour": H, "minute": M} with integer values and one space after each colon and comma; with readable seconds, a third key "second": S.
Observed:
{"hour": 3, "minute": 25}
